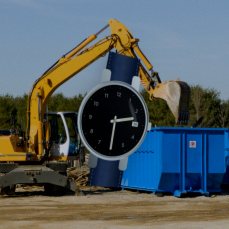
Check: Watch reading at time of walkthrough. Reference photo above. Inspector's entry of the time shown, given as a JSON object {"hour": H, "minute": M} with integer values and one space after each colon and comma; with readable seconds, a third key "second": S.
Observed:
{"hour": 2, "minute": 30}
